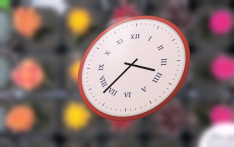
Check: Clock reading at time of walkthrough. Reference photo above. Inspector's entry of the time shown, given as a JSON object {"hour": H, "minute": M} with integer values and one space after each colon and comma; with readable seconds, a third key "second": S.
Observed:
{"hour": 3, "minute": 37}
